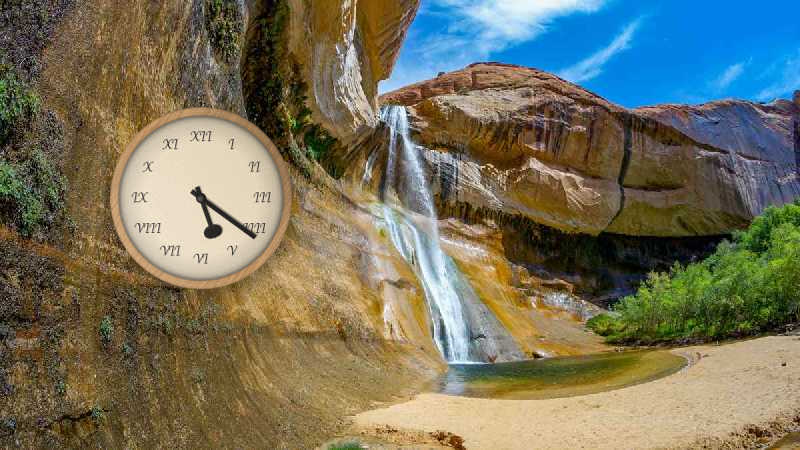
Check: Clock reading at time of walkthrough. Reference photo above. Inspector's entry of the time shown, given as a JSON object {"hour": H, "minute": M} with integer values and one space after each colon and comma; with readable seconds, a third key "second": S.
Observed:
{"hour": 5, "minute": 21}
